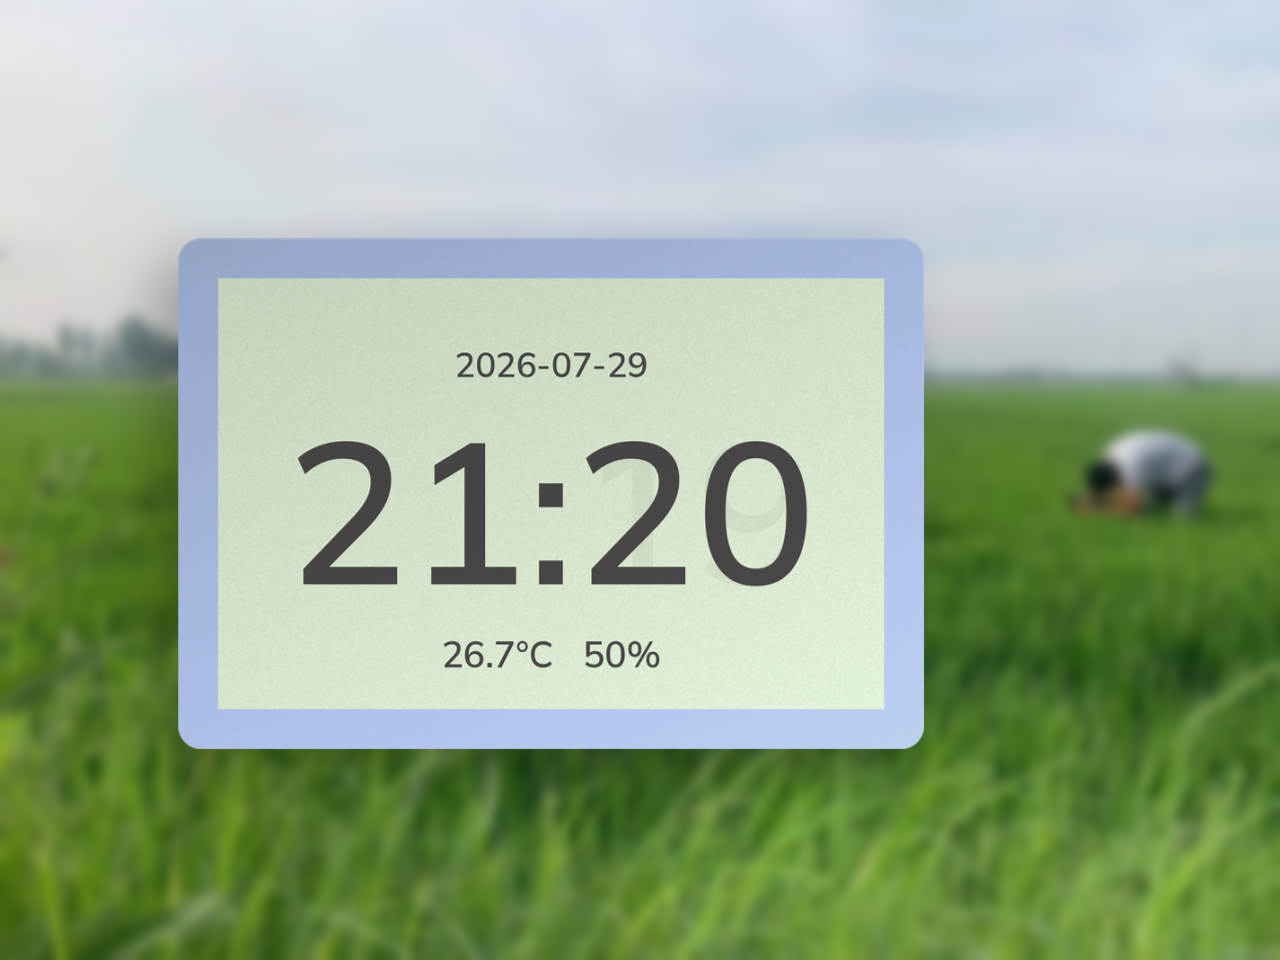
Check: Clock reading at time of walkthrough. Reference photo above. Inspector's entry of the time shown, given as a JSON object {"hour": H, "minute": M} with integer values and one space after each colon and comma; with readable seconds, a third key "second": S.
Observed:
{"hour": 21, "minute": 20}
